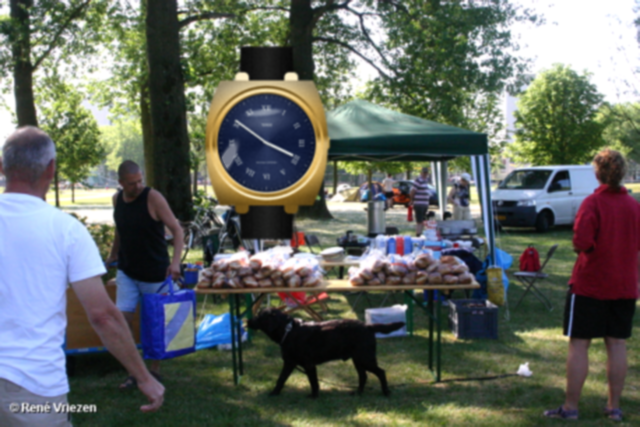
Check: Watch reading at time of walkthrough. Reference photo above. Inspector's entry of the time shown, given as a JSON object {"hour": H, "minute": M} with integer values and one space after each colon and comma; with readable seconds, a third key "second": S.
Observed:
{"hour": 3, "minute": 51}
